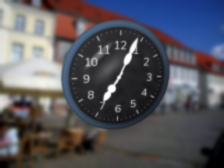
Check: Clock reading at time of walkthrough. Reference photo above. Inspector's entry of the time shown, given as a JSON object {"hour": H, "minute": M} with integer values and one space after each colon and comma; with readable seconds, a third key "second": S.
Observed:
{"hour": 7, "minute": 4}
